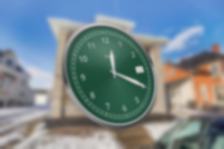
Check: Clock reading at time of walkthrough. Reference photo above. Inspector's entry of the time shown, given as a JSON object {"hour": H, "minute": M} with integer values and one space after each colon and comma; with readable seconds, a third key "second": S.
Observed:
{"hour": 12, "minute": 20}
